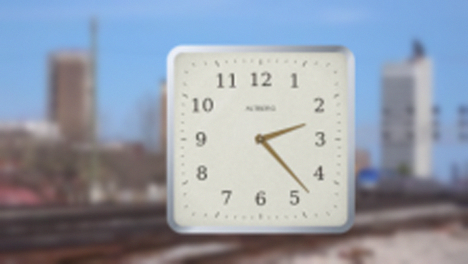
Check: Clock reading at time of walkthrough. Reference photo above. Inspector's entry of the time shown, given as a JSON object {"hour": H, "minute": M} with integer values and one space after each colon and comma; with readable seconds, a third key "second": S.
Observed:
{"hour": 2, "minute": 23}
